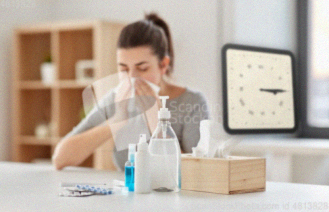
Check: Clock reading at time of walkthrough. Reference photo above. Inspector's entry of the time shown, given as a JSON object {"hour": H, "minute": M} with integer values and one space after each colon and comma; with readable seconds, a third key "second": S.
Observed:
{"hour": 3, "minute": 15}
